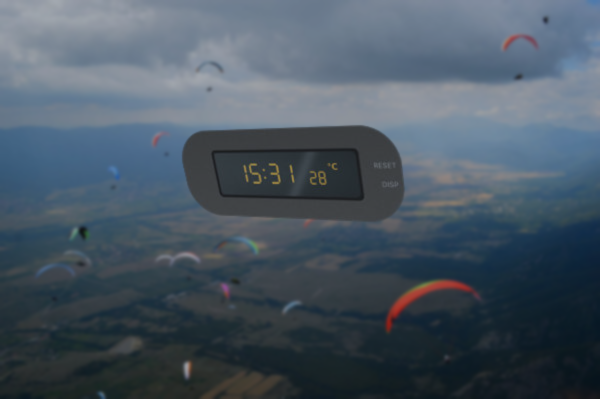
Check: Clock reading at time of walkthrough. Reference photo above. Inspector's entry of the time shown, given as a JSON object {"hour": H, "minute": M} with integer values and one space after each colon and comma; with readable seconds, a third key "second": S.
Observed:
{"hour": 15, "minute": 31}
